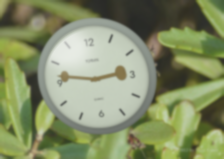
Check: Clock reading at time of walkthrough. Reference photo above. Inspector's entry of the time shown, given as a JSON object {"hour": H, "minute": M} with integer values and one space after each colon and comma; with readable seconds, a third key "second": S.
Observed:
{"hour": 2, "minute": 47}
